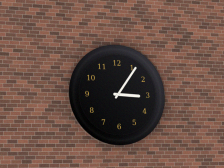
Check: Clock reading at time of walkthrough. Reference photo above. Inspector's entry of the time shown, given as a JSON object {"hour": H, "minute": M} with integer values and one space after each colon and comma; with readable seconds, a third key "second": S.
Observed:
{"hour": 3, "minute": 6}
